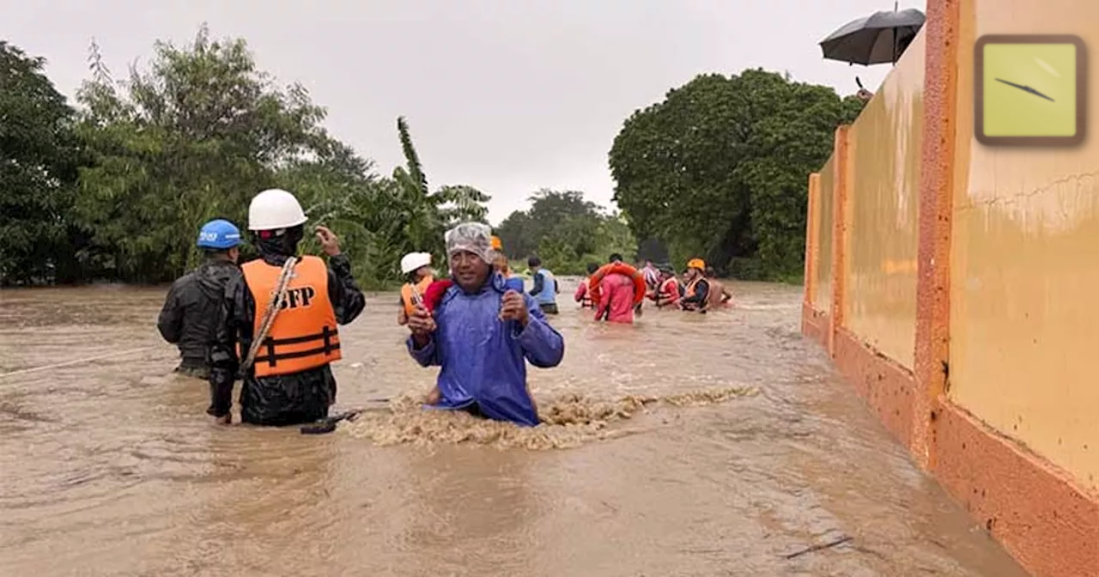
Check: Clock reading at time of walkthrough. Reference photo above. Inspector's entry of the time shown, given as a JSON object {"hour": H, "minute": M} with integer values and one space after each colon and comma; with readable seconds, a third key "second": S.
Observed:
{"hour": 3, "minute": 48}
